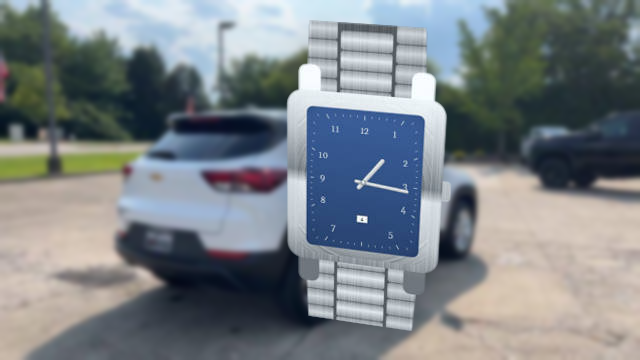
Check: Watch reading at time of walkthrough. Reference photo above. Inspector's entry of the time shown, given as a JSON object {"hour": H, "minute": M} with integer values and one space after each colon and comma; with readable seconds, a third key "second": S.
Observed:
{"hour": 1, "minute": 16}
